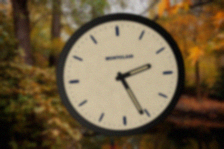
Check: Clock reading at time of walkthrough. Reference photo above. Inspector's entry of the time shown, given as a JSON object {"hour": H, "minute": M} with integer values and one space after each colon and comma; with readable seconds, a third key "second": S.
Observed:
{"hour": 2, "minute": 26}
